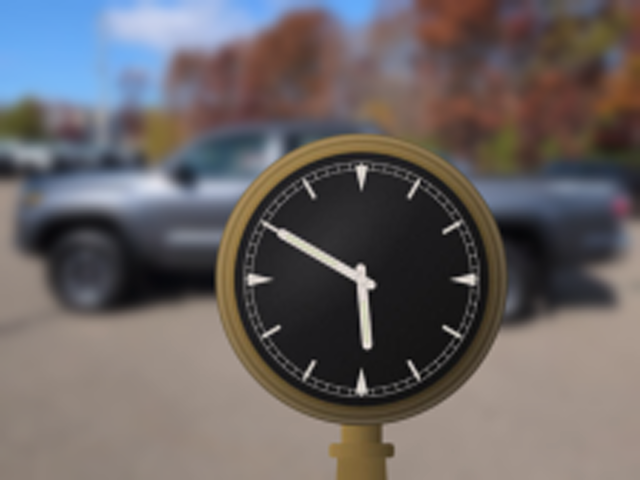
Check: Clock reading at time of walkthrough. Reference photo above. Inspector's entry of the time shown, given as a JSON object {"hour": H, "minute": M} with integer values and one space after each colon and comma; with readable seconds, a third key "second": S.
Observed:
{"hour": 5, "minute": 50}
